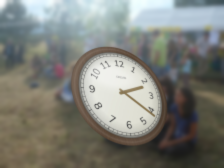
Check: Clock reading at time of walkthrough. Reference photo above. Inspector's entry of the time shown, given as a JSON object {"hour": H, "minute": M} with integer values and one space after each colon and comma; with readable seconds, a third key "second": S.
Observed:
{"hour": 2, "minute": 21}
